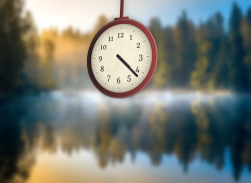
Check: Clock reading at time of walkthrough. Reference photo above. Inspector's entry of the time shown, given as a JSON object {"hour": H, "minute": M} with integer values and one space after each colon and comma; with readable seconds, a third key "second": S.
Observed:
{"hour": 4, "minute": 22}
